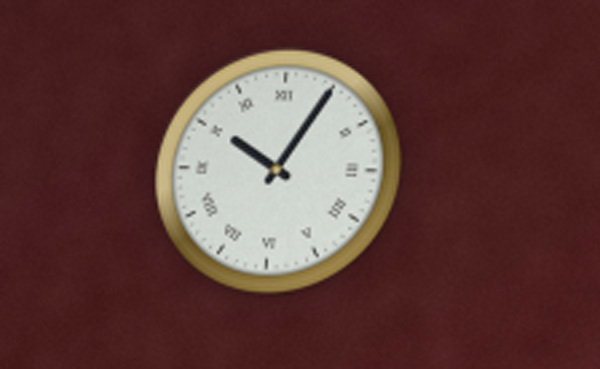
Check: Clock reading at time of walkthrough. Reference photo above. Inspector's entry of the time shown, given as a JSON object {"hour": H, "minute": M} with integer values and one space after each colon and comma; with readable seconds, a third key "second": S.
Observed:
{"hour": 10, "minute": 5}
